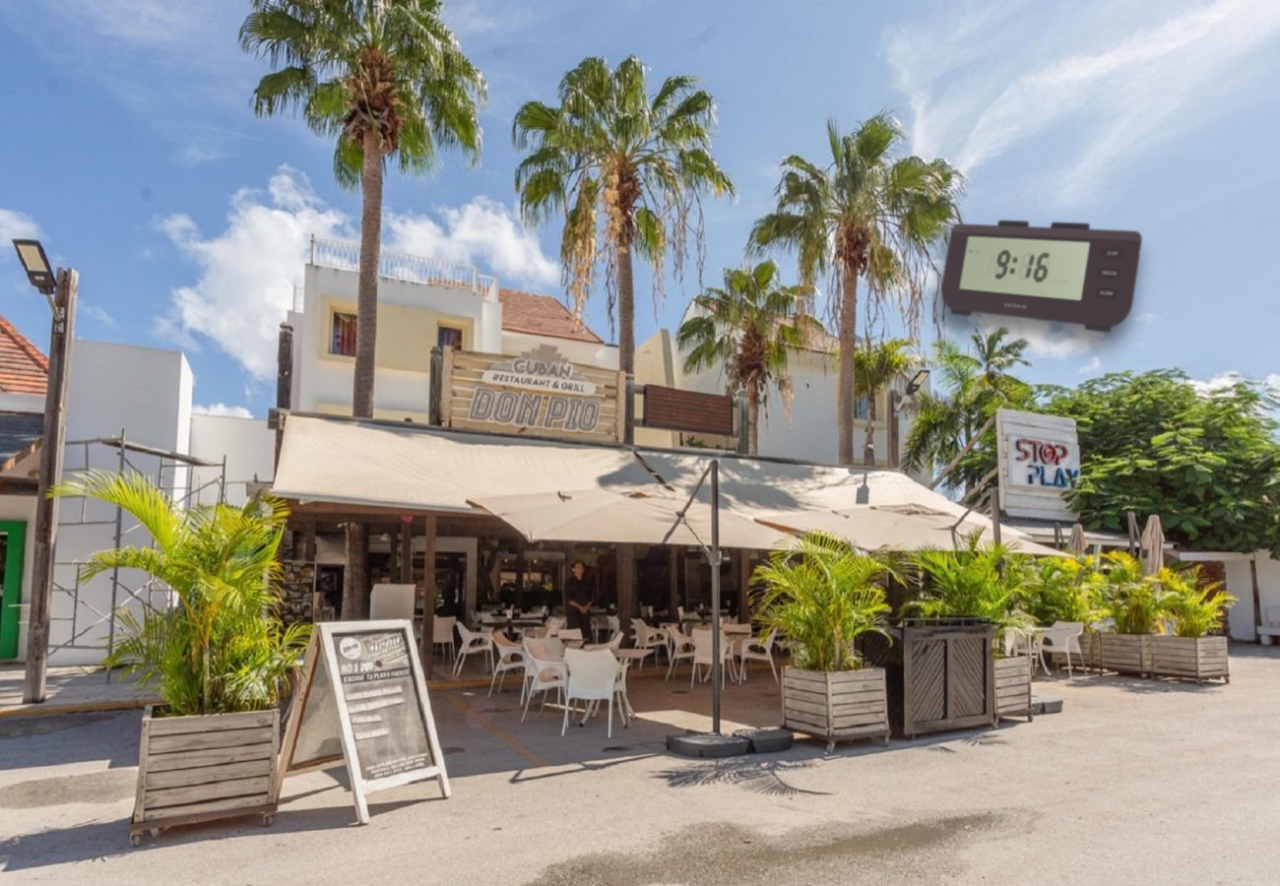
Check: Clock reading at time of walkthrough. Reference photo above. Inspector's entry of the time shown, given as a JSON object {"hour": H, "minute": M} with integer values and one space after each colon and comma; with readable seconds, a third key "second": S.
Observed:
{"hour": 9, "minute": 16}
